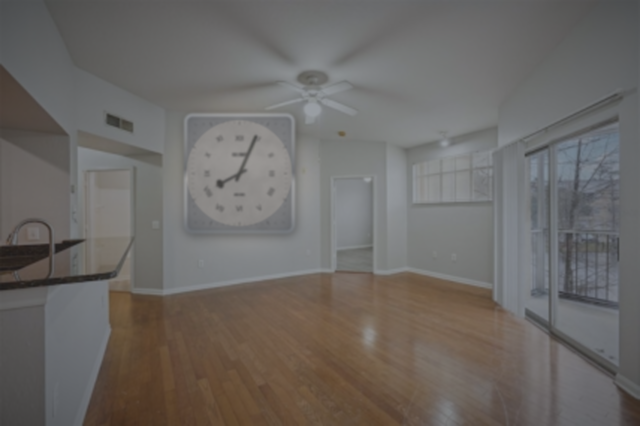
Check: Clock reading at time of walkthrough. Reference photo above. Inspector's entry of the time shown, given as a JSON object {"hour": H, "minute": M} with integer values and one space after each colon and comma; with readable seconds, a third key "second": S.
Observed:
{"hour": 8, "minute": 4}
